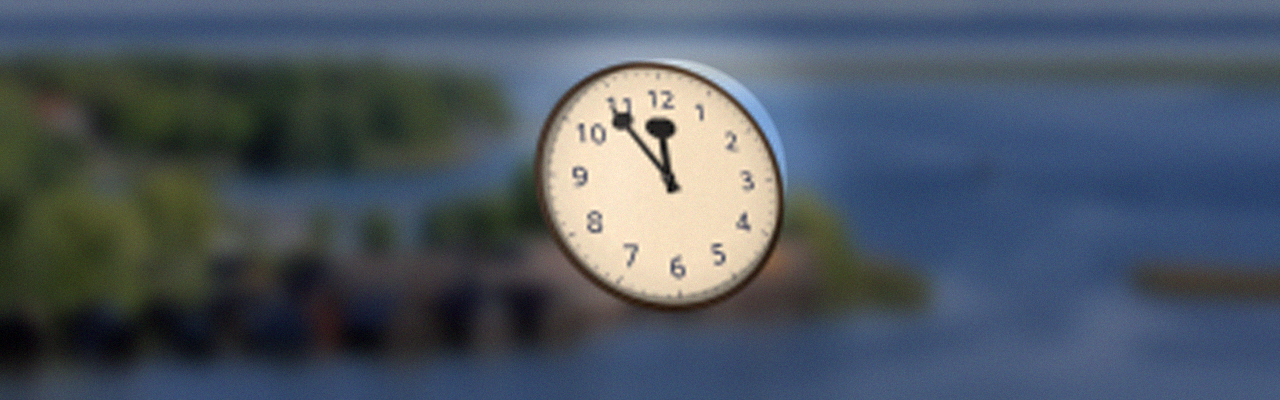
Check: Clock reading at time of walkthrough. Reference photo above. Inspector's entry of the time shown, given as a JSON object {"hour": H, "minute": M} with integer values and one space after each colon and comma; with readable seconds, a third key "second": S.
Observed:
{"hour": 11, "minute": 54}
